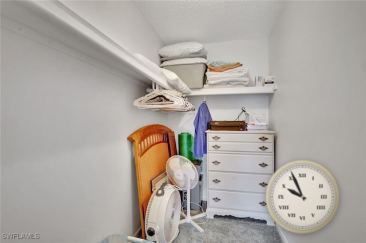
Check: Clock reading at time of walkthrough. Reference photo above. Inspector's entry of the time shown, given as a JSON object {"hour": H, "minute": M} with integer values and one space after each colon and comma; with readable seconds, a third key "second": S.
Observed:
{"hour": 9, "minute": 56}
